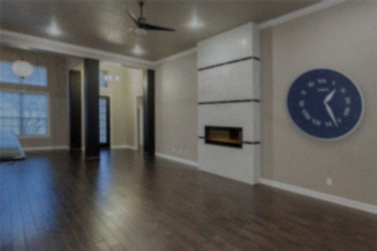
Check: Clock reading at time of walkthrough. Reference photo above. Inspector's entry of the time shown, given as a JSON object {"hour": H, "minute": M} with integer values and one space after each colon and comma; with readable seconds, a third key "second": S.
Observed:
{"hour": 1, "minute": 27}
